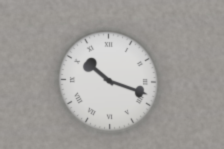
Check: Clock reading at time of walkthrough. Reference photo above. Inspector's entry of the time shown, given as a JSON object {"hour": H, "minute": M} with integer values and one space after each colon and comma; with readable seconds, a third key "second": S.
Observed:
{"hour": 10, "minute": 18}
